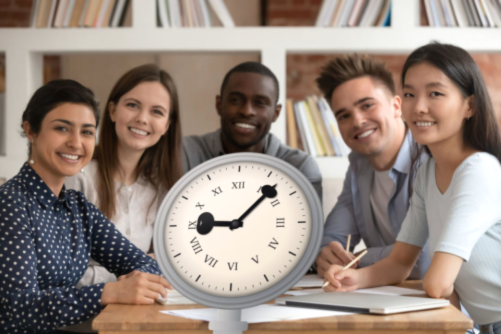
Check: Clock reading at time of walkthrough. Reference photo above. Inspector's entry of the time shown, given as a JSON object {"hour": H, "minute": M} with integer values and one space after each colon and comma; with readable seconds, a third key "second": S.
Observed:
{"hour": 9, "minute": 7}
